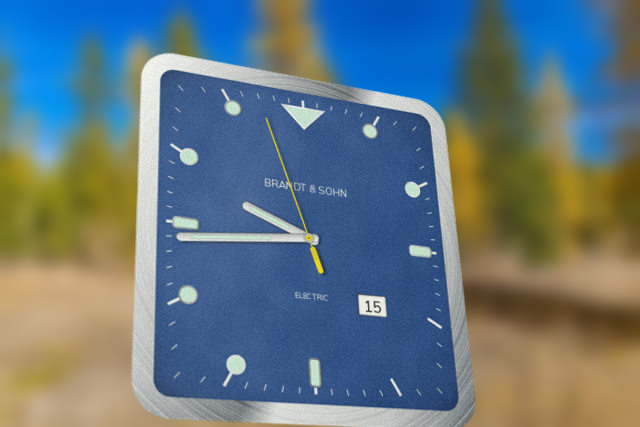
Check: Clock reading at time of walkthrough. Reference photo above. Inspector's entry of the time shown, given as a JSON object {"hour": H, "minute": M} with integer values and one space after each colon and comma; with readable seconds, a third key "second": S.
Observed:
{"hour": 9, "minute": 43, "second": 57}
